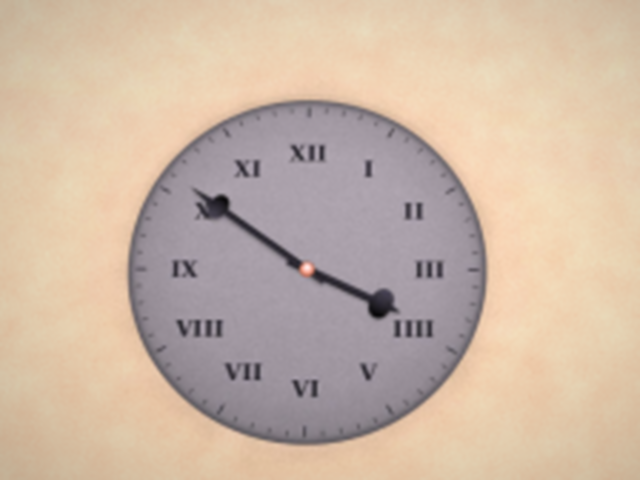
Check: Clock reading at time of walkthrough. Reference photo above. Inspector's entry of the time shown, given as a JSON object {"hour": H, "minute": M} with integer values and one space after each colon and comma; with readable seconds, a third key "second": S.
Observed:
{"hour": 3, "minute": 51}
